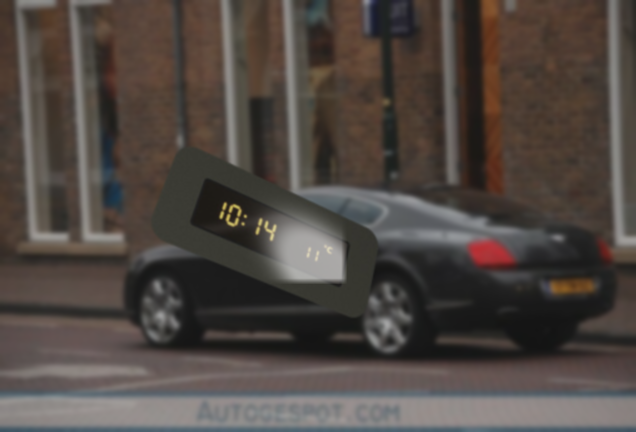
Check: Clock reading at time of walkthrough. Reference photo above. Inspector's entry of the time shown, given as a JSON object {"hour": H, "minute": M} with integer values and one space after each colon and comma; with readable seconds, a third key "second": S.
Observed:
{"hour": 10, "minute": 14}
